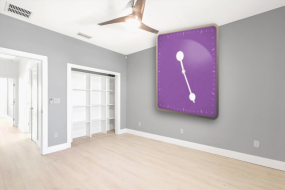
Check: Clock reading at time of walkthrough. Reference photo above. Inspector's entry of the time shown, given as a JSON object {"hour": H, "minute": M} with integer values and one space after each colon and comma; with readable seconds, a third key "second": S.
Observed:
{"hour": 11, "minute": 26}
